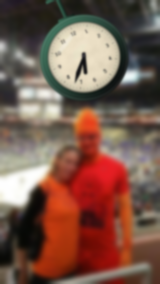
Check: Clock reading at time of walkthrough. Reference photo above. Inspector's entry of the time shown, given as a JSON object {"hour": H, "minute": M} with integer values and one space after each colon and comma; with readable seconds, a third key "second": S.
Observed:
{"hour": 6, "minute": 37}
